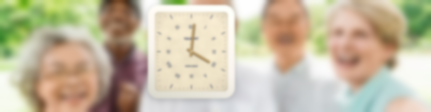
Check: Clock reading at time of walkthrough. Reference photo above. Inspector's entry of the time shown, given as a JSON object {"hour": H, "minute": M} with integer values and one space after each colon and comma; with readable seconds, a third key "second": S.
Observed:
{"hour": 4, "minute": 1}
